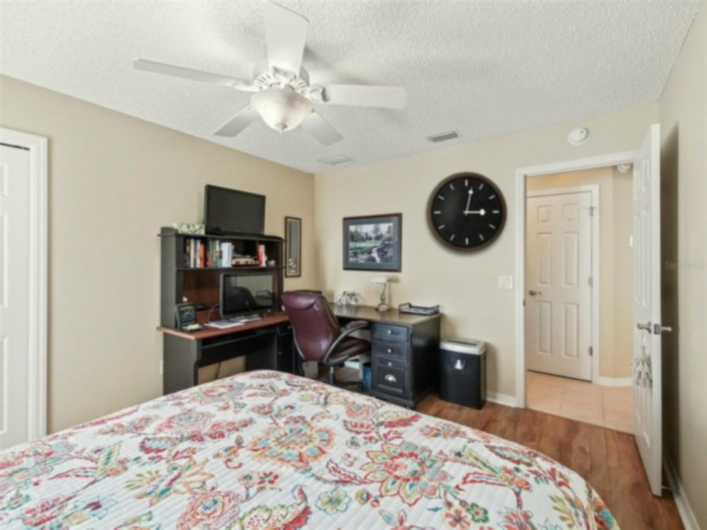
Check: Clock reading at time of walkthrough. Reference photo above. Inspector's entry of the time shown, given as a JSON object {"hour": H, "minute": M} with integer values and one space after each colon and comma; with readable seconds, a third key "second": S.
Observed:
{"hour": 3, "minute": 2}
